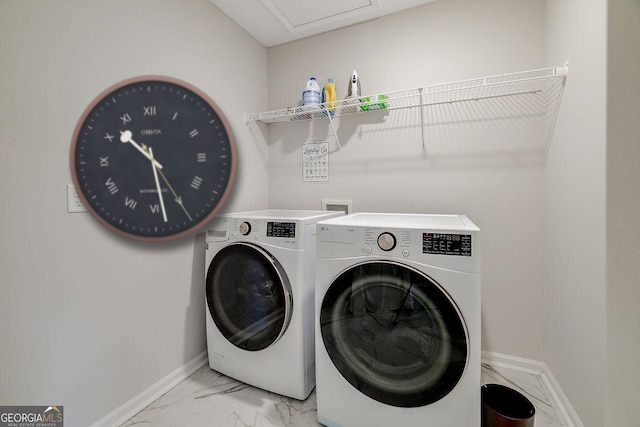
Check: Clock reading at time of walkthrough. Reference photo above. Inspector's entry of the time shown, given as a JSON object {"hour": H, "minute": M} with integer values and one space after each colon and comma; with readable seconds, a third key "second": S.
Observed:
{"hour": 10, "minute": 28, "second": 25}
